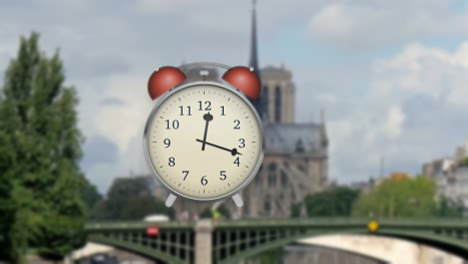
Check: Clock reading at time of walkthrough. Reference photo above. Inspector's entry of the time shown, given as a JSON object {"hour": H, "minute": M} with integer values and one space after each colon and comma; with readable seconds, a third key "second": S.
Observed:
{"hour": 12, "minute": 18}
